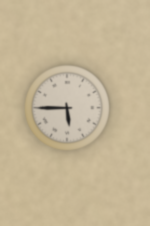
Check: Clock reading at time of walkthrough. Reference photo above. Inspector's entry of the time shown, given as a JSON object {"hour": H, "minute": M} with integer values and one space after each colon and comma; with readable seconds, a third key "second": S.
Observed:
{"hour": 5, "minute": 45}
